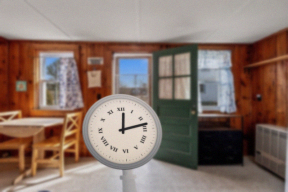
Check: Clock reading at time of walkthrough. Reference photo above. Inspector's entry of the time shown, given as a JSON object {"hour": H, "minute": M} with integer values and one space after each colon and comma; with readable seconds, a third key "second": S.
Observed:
{"hour": 12, "minute": 13}
